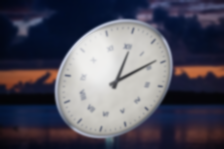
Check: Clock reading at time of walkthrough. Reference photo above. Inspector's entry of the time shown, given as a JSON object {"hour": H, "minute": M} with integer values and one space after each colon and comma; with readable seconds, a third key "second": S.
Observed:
{"hour": 12, "minute": 9}
